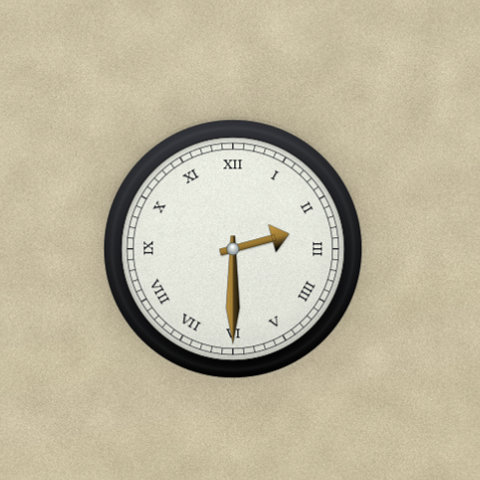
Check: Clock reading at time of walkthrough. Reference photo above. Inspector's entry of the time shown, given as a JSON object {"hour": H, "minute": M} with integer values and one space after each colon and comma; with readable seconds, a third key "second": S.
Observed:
{"hour": 2, "minute": 30}
